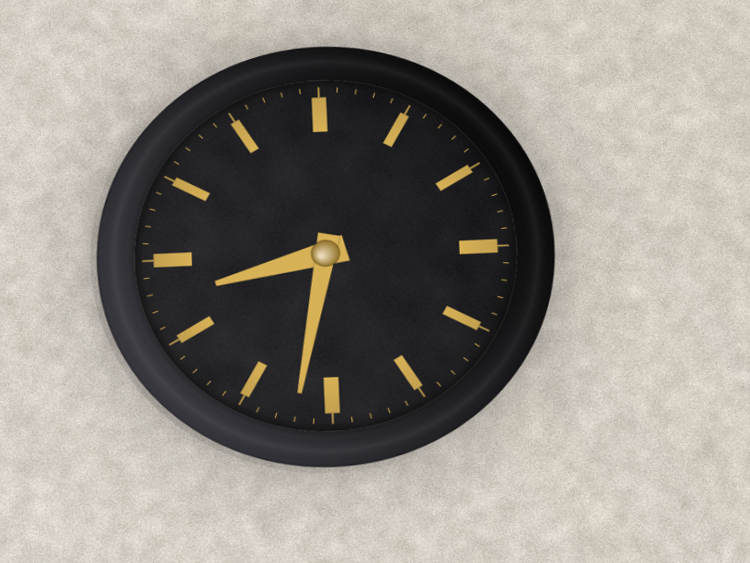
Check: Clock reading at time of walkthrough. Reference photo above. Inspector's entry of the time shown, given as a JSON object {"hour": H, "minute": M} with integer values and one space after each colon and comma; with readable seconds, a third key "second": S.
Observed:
{"hour": 8, "minute": 32}
